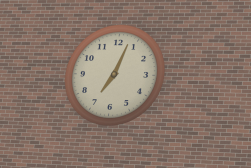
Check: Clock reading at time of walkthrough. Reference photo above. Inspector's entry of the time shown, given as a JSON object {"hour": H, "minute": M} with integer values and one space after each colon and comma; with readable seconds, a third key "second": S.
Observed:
{"hour": 7, "minute": 3}
